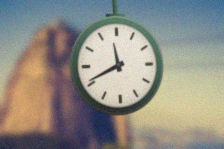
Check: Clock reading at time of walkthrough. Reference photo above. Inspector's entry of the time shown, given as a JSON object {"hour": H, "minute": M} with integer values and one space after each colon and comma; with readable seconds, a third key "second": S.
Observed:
{"hour": 11, "minute": 41}
